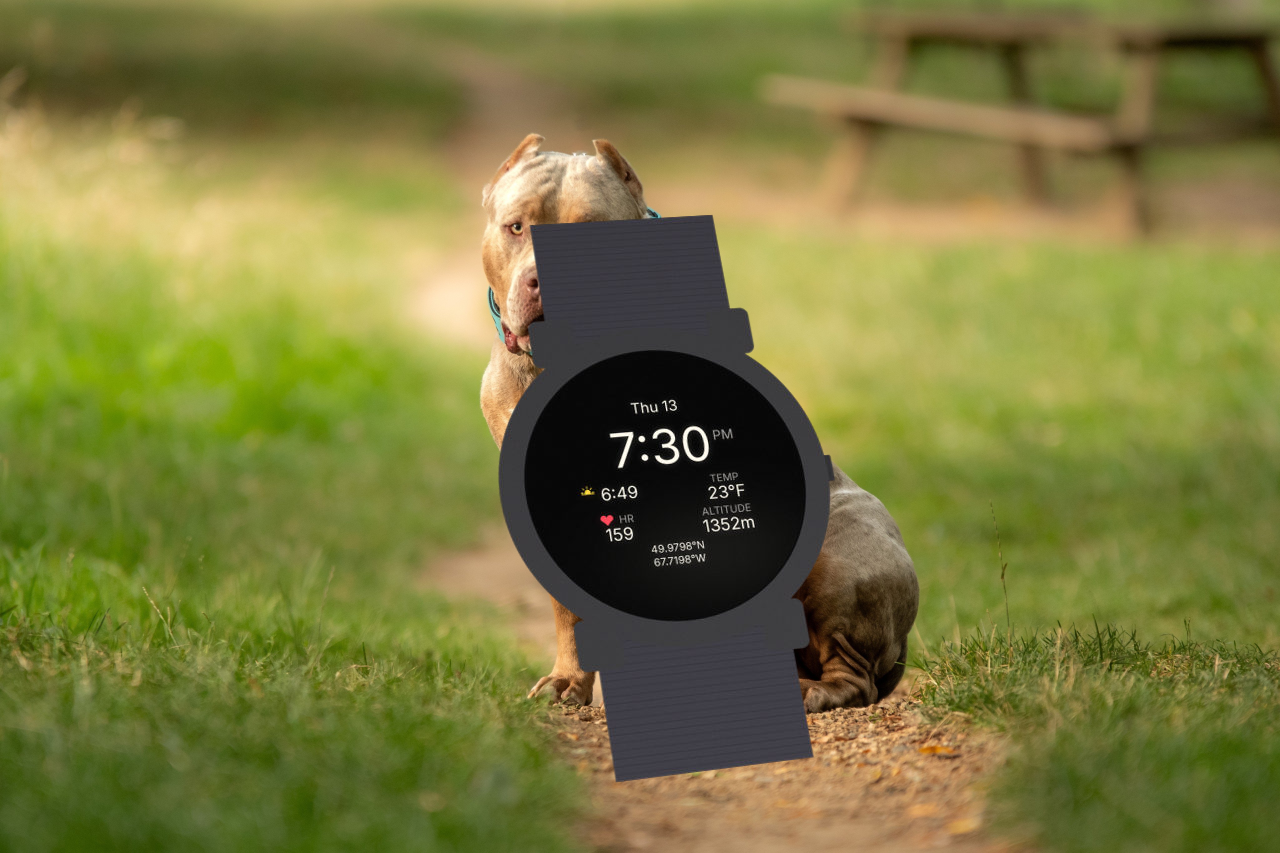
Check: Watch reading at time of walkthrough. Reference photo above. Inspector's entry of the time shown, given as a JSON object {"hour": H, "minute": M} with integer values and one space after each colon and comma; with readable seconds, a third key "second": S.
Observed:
{"hour": 7, "minute": 30}
